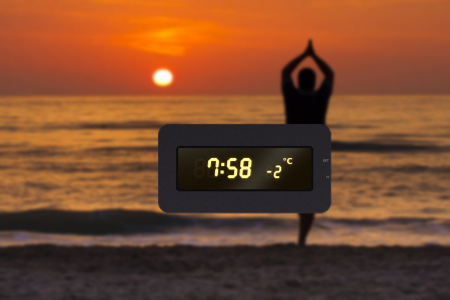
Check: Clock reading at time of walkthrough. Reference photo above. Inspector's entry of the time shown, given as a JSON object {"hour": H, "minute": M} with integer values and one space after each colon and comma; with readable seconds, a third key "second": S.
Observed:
{"hour": 7, "minute": 58}
